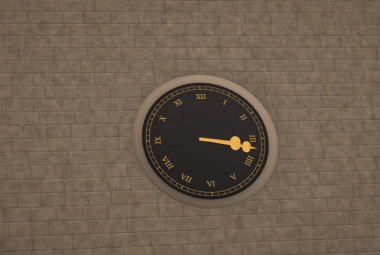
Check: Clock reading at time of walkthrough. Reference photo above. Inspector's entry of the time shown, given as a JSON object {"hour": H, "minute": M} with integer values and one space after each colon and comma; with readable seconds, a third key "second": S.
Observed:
{"hour": 3, "minute": 17}
